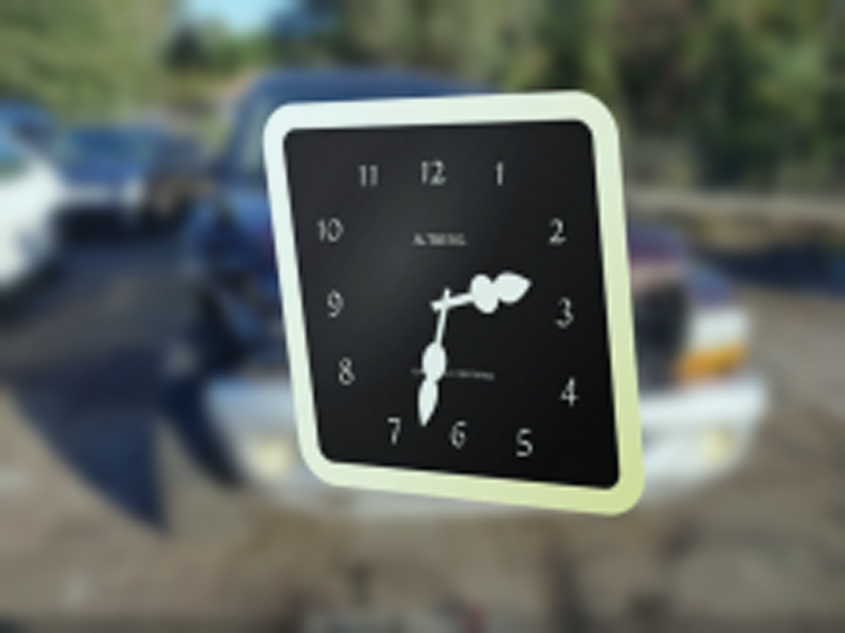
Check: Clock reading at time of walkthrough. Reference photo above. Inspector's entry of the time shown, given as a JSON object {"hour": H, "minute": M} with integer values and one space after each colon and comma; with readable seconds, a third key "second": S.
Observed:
{"hour": 2, "minute": 33}
